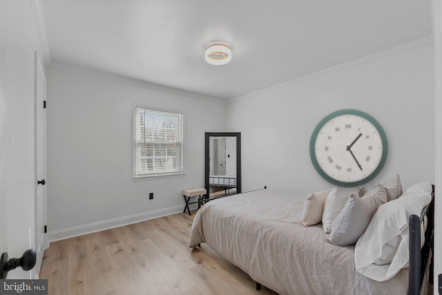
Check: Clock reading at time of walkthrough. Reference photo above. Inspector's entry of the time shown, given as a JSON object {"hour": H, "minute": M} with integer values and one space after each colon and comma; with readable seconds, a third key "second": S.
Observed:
{"hour": 1, "minute": 25}
